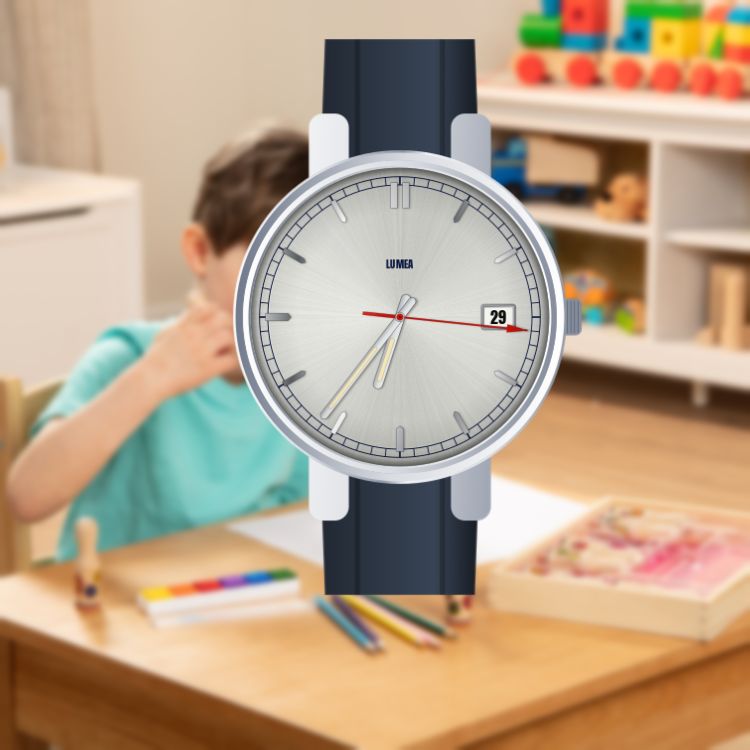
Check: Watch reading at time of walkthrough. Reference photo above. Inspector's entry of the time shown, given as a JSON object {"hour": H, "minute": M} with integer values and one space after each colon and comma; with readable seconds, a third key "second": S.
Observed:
{"hour": 6, "minute": 36, "second": 16}
